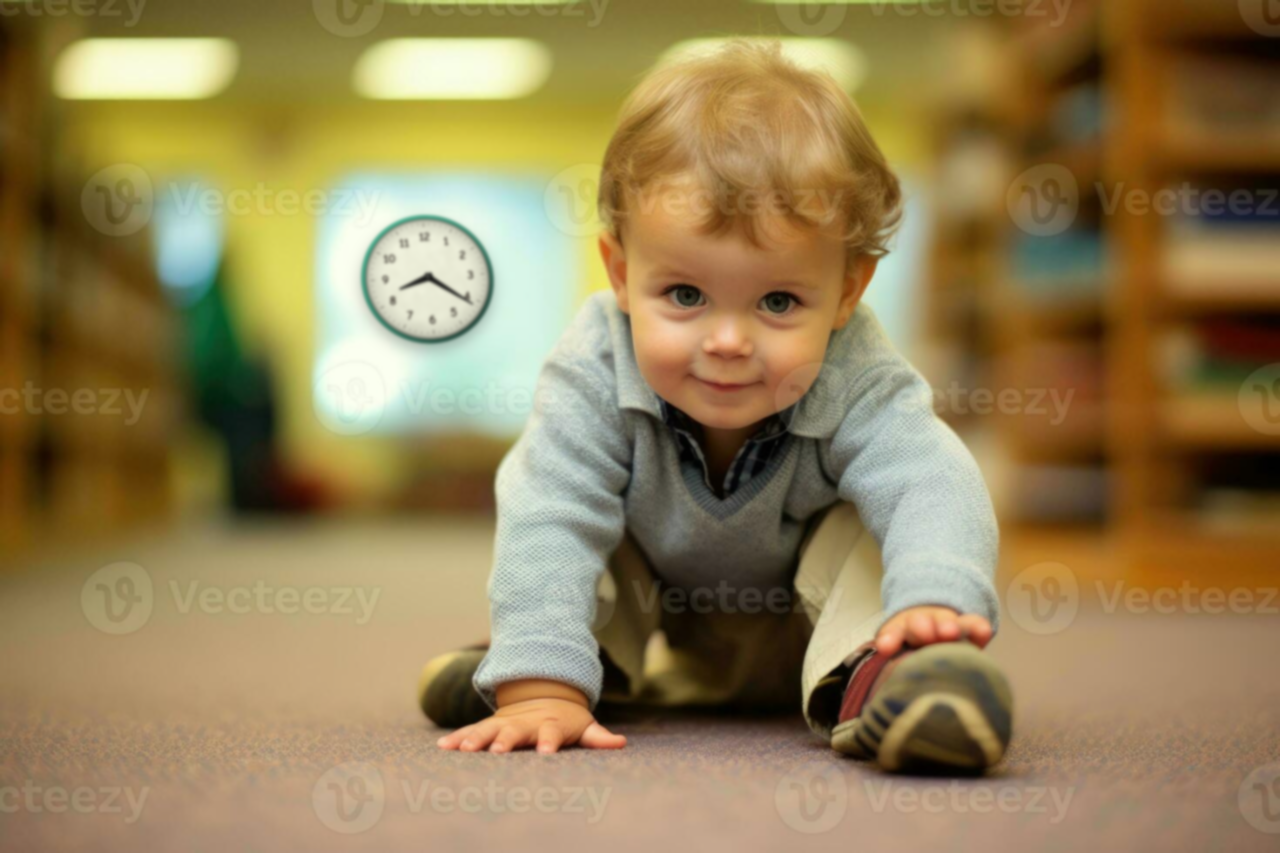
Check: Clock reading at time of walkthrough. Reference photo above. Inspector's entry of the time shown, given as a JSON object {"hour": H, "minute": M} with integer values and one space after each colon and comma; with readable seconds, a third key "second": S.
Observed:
{"hour": 8, "minute": 21}
